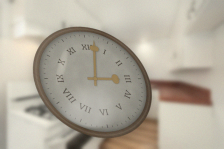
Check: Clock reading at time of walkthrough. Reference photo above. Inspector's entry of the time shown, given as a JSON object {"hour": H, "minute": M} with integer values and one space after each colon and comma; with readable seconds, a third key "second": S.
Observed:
{"hour": 3, "minute": 2}
